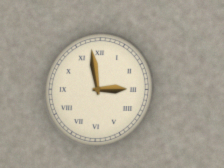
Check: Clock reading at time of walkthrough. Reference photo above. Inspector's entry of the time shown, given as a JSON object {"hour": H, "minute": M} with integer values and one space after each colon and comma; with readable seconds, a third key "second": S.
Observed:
{"hour": 2, "minute": 58}
